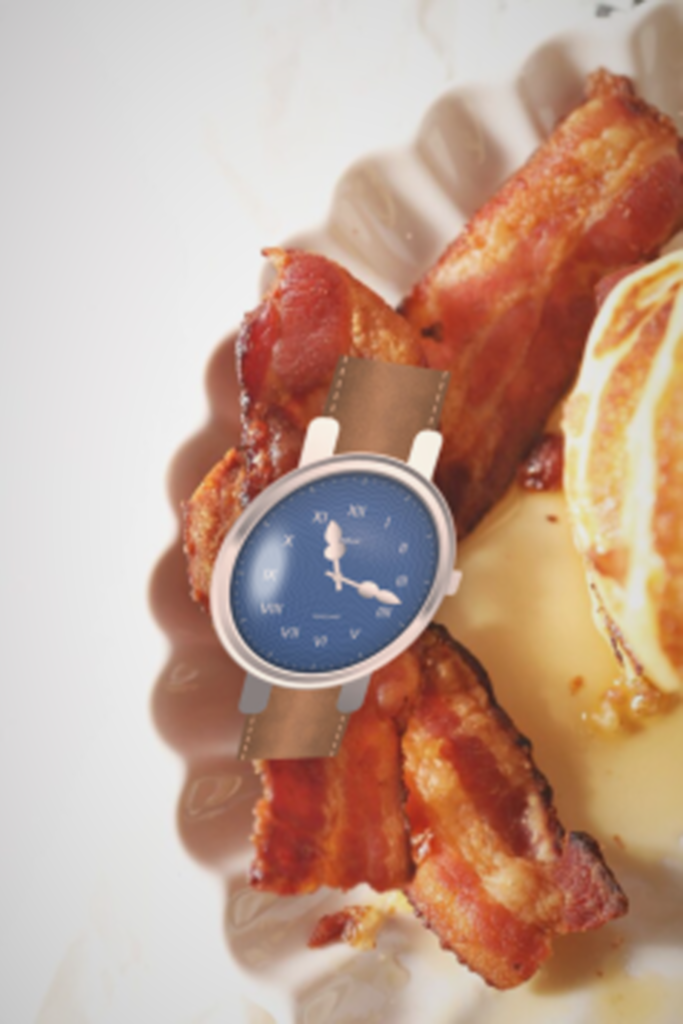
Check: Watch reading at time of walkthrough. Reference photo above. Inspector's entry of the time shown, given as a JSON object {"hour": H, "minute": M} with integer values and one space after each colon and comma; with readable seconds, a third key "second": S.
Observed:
{"hour": 11, "minute": 18}
